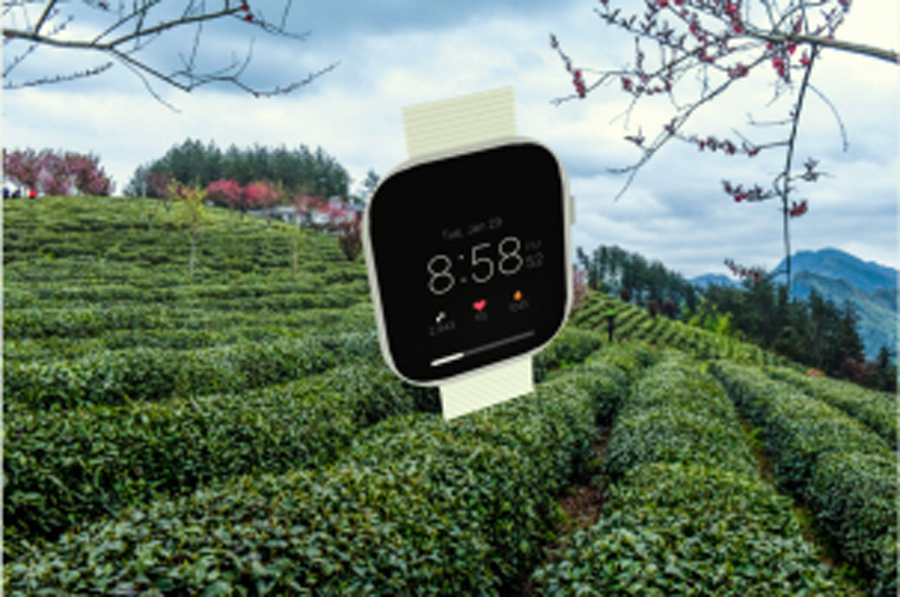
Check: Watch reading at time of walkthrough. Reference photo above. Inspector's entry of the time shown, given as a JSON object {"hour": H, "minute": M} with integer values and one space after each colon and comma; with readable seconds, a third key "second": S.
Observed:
{"hour": 8, "minute": 58}
